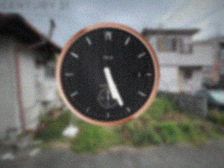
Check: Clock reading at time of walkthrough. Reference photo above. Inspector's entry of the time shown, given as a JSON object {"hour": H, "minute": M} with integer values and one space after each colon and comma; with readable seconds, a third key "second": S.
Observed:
{"hour": 5, "minute": 26}
